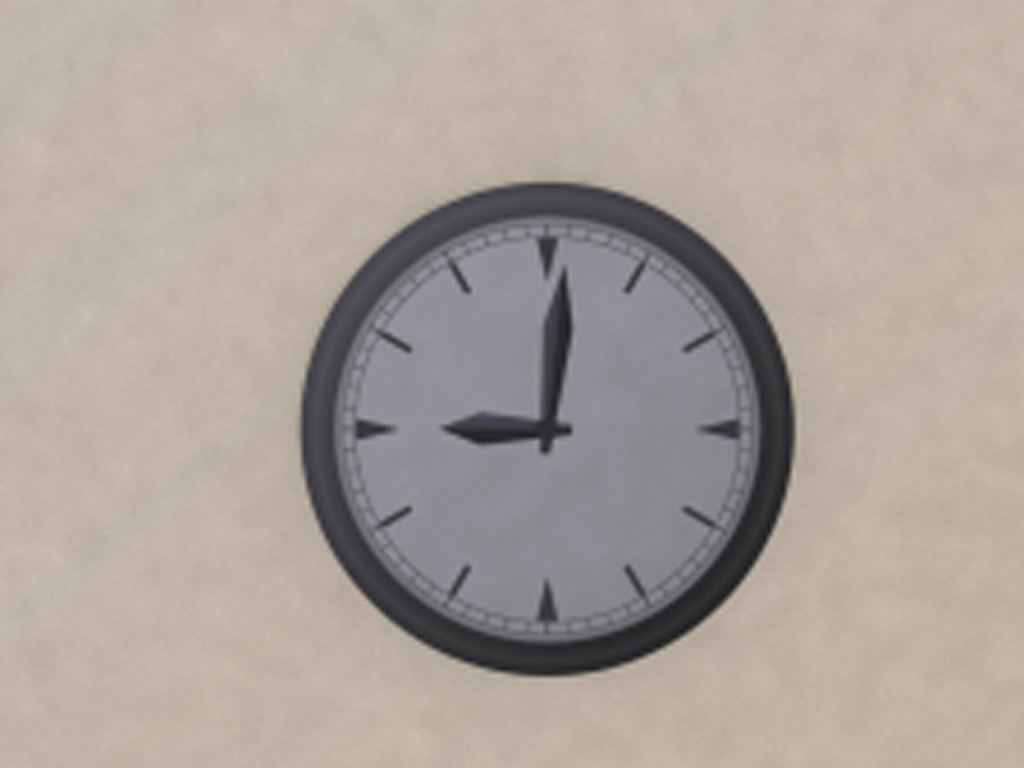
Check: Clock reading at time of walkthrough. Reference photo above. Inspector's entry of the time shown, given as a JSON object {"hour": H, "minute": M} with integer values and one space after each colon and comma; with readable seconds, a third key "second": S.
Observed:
{"hour": 9, "minute": 1}
